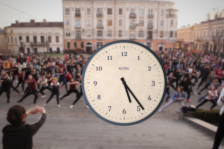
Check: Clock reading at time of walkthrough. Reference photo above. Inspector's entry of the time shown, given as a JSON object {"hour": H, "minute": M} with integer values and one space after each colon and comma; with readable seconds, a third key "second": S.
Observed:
{"hour": 5, "minute": 24}
